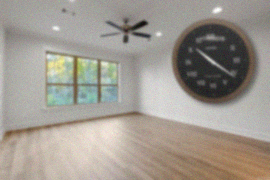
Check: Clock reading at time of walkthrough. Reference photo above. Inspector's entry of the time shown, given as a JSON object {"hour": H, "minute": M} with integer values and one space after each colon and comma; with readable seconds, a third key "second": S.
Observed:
{"hour": 10, "minute": 21}
